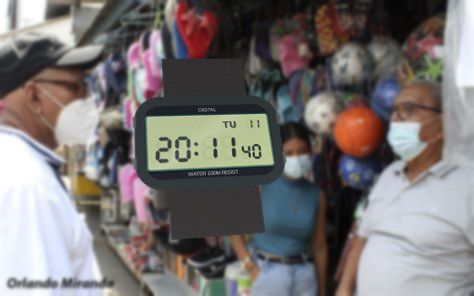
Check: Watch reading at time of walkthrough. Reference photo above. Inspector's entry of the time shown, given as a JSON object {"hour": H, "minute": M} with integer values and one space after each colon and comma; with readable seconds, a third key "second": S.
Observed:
{"hour": 20, "minute": 11, "second": 40}
